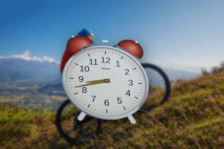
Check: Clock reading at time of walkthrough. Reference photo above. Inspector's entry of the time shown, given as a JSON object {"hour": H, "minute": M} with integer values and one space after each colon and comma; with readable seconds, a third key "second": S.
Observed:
{"hour": 8, "minute": 42}
